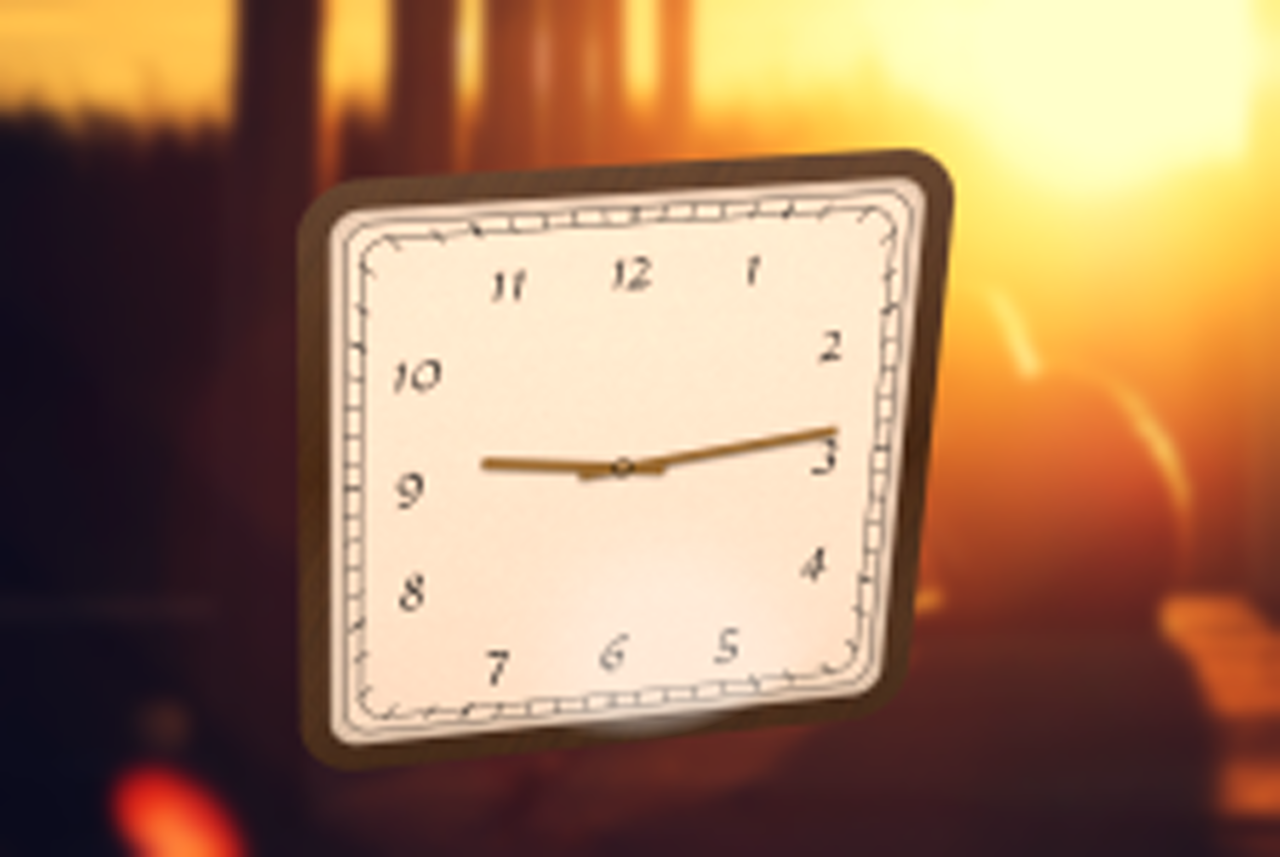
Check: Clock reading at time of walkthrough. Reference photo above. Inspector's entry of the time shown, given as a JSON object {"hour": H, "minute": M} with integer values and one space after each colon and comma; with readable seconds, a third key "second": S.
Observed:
{"hour": 9, "minute": 14}
